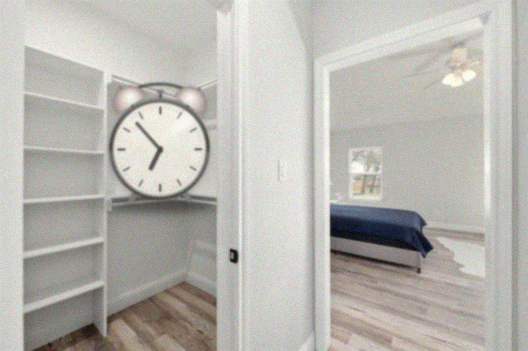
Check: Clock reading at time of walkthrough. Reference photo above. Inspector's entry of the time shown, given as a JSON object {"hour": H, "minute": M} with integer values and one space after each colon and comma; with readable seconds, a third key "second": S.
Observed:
{"hour": 6, "minute": 53}
